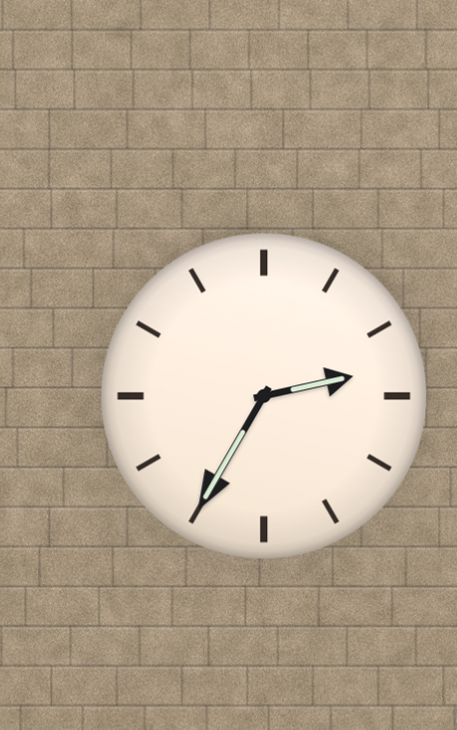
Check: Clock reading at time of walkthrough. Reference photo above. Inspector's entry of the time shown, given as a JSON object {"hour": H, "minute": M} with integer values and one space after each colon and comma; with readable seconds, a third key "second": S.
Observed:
{"hour": 2, "minute": 35}
